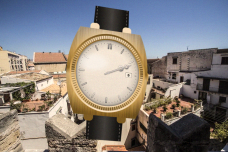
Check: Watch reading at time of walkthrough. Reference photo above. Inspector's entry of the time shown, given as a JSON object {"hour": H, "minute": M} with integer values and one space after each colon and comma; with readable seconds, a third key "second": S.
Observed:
{"hour": 2, "minute": 11}
